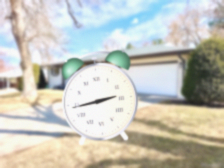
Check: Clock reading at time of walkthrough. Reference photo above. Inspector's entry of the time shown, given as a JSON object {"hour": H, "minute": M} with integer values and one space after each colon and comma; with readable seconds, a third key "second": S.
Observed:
{"hour": 2, "minute": 44}
